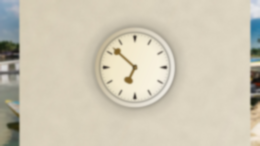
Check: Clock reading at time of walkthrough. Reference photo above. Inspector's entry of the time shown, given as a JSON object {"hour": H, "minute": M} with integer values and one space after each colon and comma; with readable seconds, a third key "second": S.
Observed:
{"hour": 6, "minute": 52}
